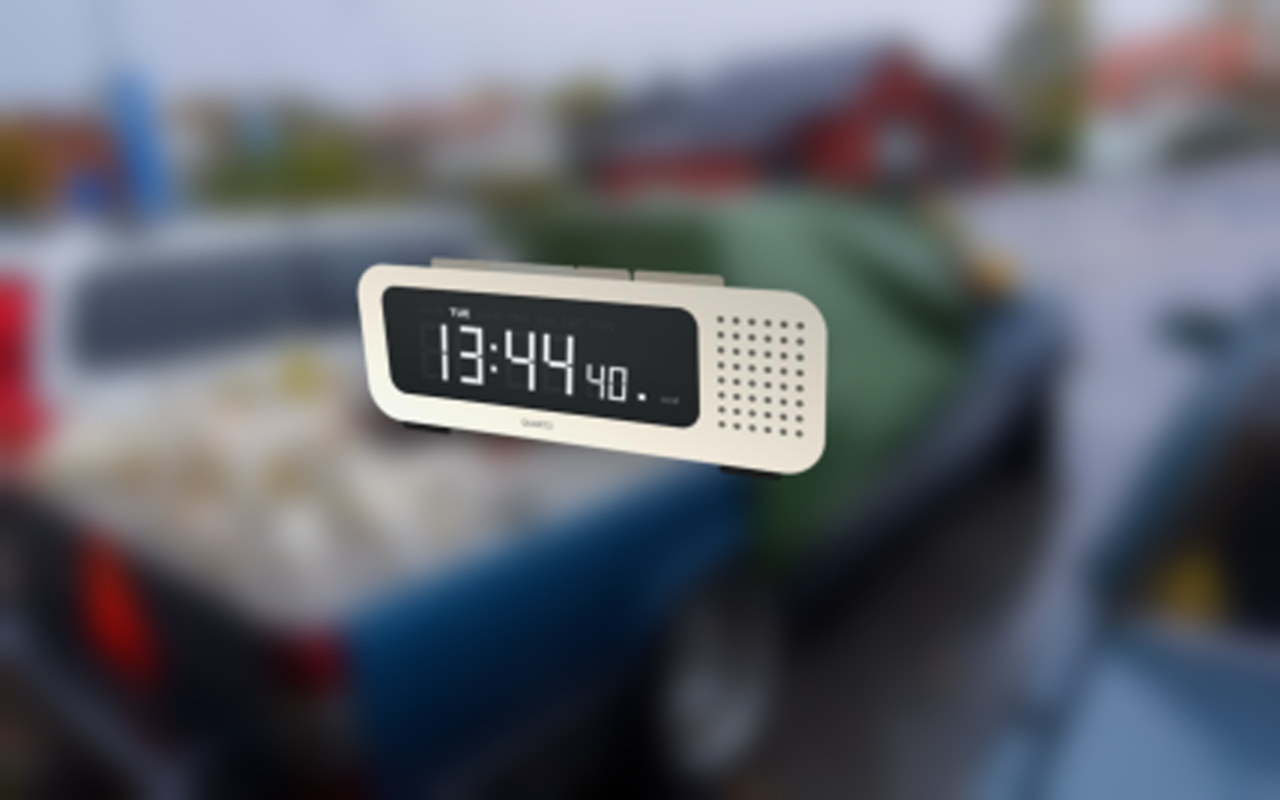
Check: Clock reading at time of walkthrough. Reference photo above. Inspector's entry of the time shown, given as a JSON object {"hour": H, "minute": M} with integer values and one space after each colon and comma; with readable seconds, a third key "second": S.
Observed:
{"hour": 13, "minute": 44, "second": 40}
